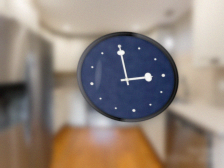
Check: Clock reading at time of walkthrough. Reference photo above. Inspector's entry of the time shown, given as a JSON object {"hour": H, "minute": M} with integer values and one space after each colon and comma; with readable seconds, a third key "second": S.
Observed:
{"hour": 3, "minute": 0}
